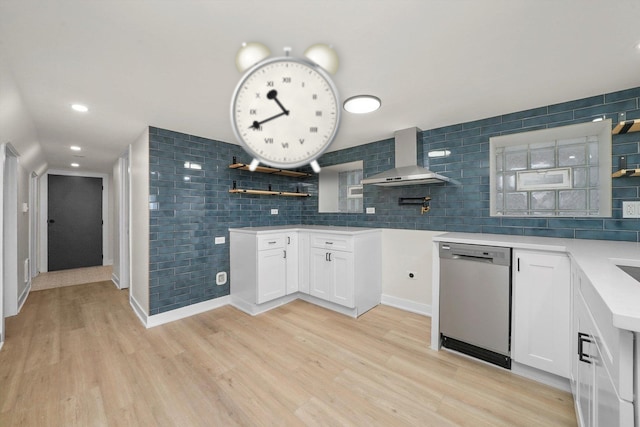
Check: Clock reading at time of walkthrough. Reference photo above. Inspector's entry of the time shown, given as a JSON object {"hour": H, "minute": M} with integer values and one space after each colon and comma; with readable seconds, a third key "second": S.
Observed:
{"hour": 10, "minute": 41}
